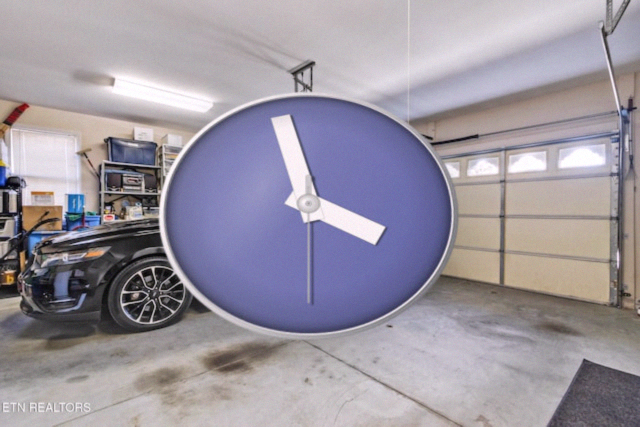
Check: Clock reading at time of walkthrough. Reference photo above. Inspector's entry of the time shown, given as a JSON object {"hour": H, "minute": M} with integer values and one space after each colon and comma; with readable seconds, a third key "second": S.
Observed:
{"hour": 3, "minute": 57, "second": 30}
